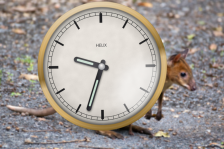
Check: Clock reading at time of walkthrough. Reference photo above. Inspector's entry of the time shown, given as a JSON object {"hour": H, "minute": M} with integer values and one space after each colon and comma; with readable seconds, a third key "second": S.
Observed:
{"hour": 9, "minute": 33}
